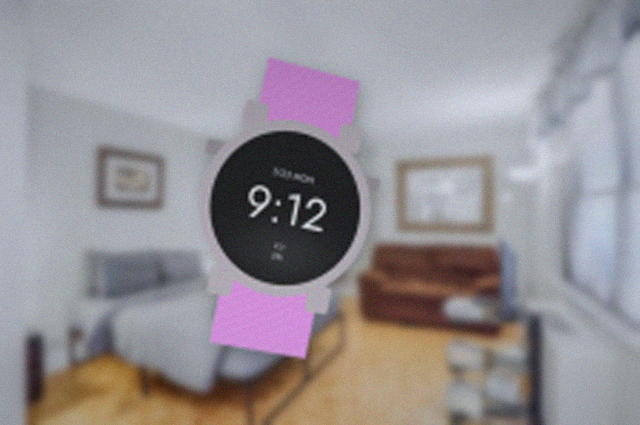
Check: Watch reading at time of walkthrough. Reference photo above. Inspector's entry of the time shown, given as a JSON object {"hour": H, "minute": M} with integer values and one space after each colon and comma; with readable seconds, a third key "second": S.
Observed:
{"hour": 9, "minute": 12}
